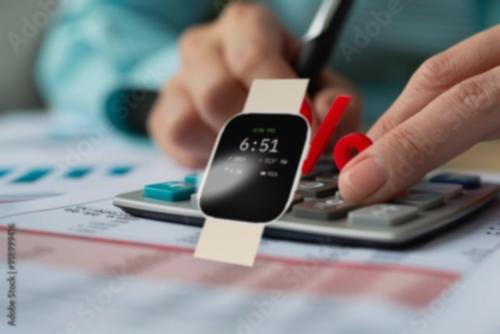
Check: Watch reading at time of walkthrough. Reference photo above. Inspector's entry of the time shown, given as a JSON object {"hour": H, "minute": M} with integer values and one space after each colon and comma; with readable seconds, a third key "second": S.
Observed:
{"hour": 6, "minute": 51}
